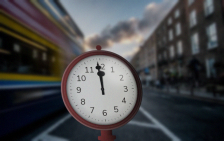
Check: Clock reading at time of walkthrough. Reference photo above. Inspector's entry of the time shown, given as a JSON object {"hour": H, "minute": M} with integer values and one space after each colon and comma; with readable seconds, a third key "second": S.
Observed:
{"hour": 11, "minute": 59}
